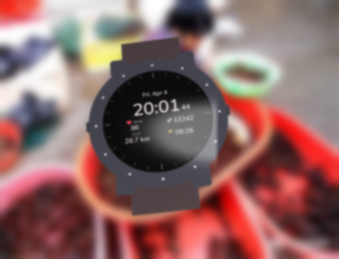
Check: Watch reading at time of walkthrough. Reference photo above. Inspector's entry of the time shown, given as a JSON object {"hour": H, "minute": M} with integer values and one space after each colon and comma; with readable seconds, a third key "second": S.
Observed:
{"hour": 20, "minute": 1}
